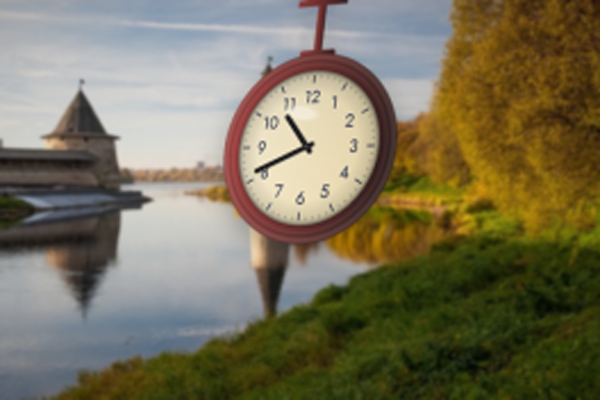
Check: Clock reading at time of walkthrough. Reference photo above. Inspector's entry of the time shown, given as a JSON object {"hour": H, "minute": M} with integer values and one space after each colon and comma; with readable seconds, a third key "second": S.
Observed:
{"hour": 10, "minute": 41}
